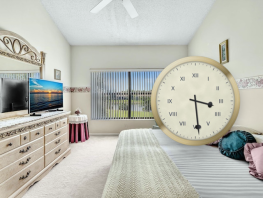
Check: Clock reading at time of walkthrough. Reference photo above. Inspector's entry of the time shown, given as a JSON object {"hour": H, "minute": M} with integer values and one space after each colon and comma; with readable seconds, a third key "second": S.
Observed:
{"hour": 3, "minute": 29}
